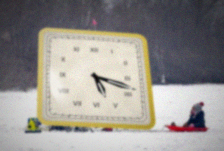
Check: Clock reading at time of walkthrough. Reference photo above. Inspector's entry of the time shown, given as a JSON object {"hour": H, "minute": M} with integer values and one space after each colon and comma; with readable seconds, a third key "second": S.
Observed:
{"hour": 5, "minute": 18}
